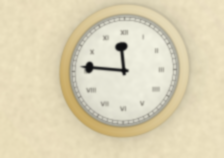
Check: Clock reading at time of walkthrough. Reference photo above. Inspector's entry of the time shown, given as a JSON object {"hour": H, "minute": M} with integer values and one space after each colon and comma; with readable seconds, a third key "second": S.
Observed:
{"hour": 11, "minute": 46}
